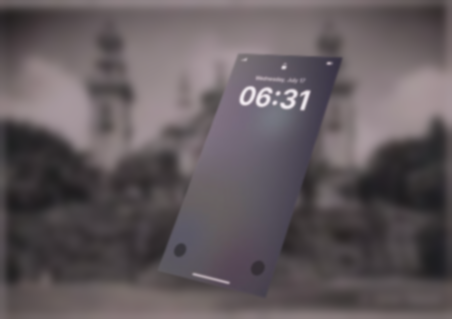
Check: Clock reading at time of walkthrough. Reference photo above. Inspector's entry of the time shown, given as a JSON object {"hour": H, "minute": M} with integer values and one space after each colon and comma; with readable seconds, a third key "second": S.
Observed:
{"hour": 6, "minute": 31}
